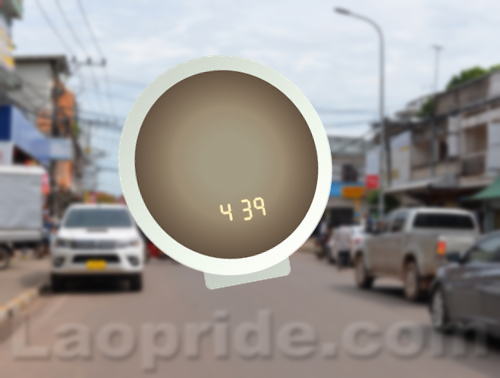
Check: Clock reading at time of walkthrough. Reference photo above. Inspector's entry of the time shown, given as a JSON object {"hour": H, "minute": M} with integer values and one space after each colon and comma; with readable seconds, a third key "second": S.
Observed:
{"hour": 4, "minute": 39}
